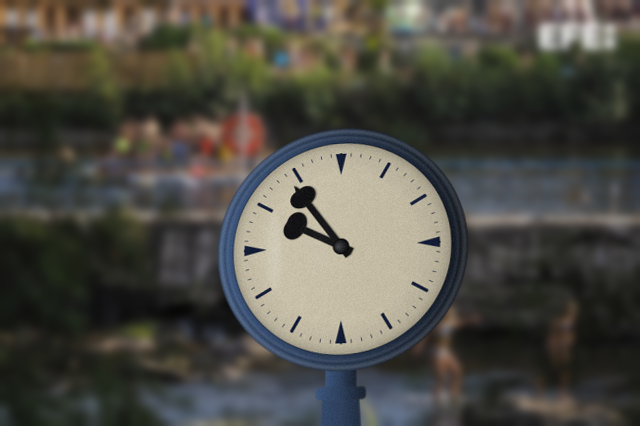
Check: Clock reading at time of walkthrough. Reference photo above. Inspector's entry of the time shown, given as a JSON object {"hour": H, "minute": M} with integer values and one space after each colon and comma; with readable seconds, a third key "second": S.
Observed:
{"hour": 9, "minute": 54}
